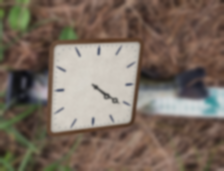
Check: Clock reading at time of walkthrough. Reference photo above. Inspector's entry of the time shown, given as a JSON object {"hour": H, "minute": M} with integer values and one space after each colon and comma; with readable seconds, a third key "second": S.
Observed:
{"hour": 4, "minute": 21}
